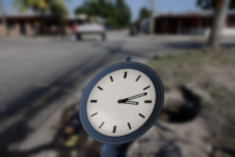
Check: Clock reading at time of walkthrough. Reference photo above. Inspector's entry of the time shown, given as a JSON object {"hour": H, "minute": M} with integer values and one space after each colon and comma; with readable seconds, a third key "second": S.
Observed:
{"hour": 3, "minute": 12}
